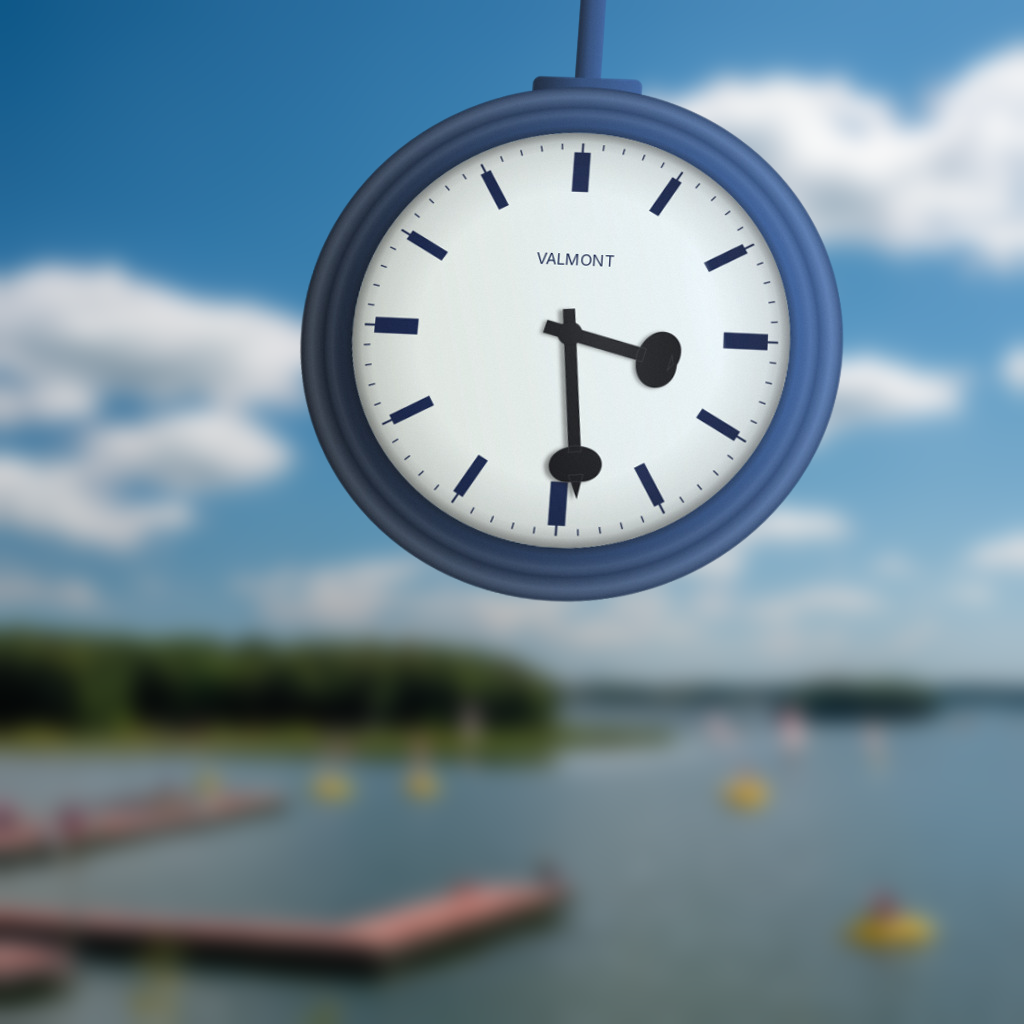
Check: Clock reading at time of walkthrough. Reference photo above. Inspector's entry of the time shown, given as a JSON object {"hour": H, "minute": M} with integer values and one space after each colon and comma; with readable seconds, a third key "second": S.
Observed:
{"hour": 3, "minute": 29}
